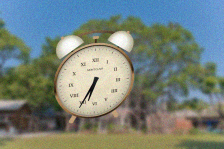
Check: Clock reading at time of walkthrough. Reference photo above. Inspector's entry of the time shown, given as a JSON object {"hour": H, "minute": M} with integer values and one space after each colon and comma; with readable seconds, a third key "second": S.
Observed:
{"hour": 6, "minute": 35}
